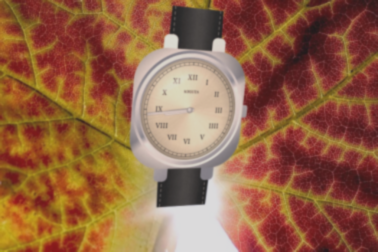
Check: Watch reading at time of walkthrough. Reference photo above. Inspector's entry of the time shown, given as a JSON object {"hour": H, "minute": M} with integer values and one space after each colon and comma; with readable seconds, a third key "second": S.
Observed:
{"hour": 8, "minute": 44}
